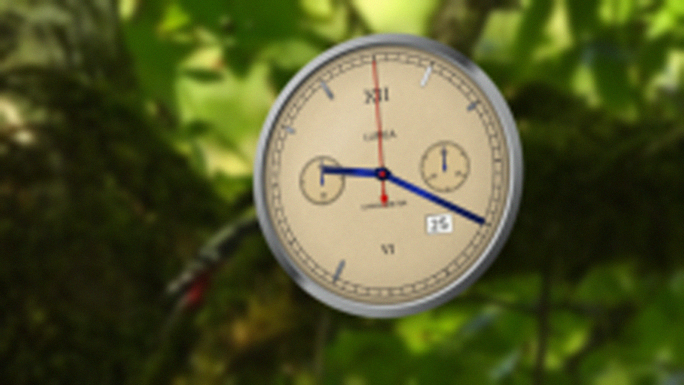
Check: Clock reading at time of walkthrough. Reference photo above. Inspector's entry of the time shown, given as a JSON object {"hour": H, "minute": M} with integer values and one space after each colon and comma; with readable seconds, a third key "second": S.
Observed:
{"hour": 9, "minute": 20}
